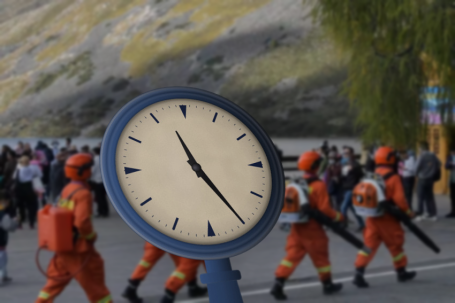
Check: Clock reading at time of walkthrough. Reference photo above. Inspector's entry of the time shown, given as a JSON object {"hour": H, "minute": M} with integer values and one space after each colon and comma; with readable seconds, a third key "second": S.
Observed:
{"hour": 11, "minute": 25}
